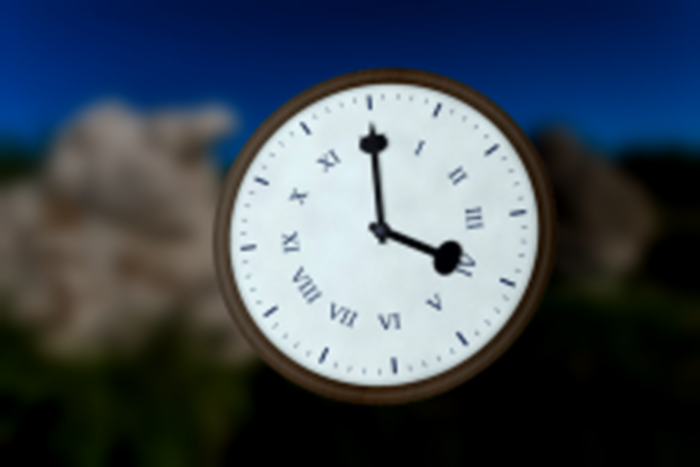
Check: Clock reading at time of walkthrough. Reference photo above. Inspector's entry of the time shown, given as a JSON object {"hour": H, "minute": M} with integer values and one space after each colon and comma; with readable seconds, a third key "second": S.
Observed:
{"hour": 4, "minute": 0}
